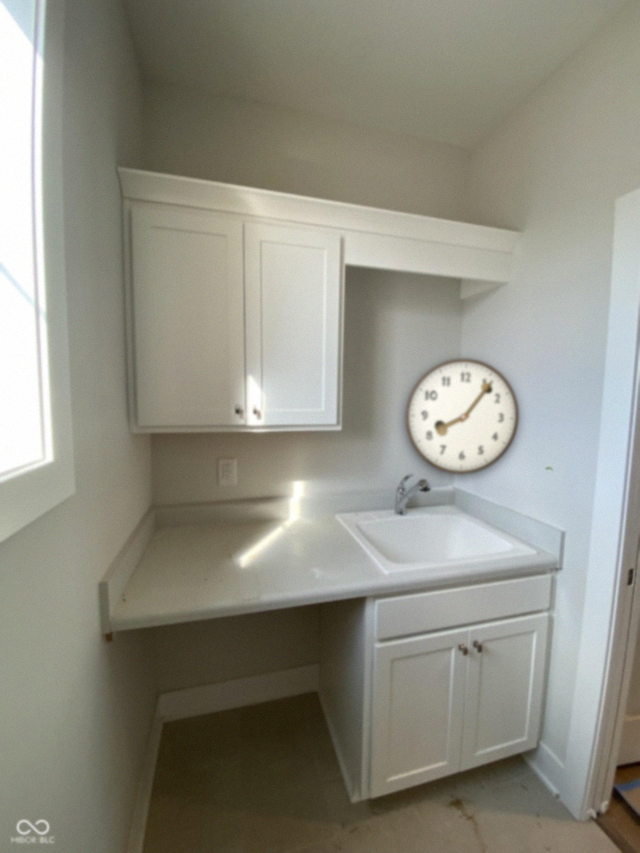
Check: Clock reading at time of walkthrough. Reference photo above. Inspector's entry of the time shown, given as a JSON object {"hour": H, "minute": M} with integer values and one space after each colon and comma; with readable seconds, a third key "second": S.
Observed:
{"hour": 8, "minute": 6}
